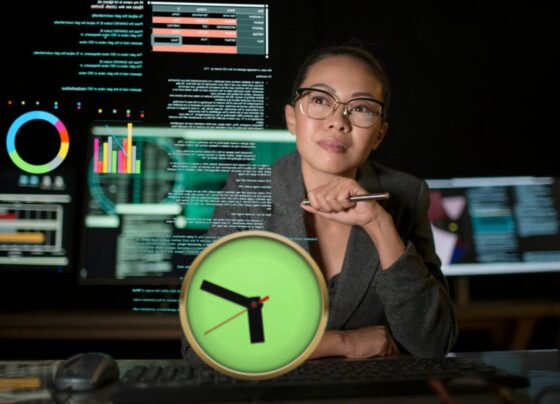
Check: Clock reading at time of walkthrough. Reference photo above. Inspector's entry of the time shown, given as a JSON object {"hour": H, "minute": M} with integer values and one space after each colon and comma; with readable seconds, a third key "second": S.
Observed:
{"hour": 5, "minute": 48, "second": 40}
